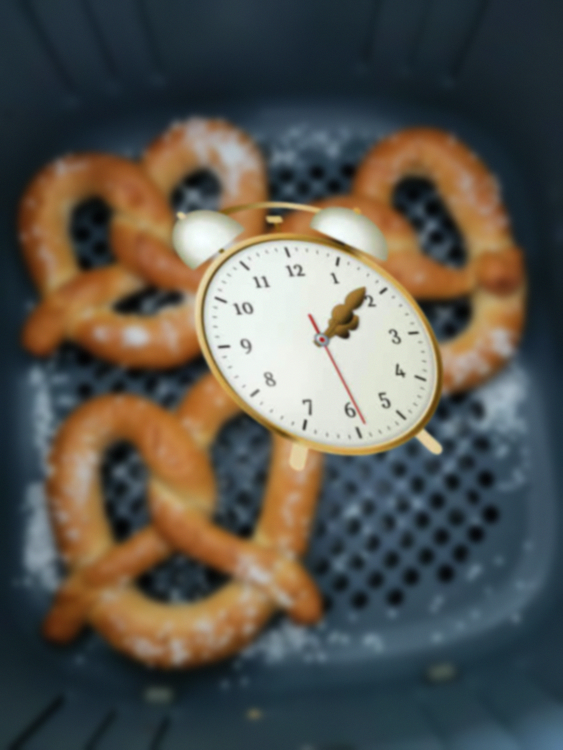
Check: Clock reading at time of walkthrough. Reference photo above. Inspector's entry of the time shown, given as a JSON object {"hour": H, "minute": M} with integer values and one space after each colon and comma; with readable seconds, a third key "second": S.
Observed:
{"hour": 2, "minute": 8, "second": 29}
